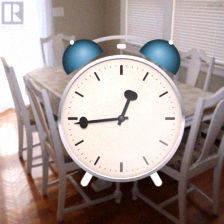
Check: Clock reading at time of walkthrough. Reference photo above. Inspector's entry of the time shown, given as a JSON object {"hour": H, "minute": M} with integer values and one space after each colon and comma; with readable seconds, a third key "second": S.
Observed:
{"hour": 12, "minute": 44}
